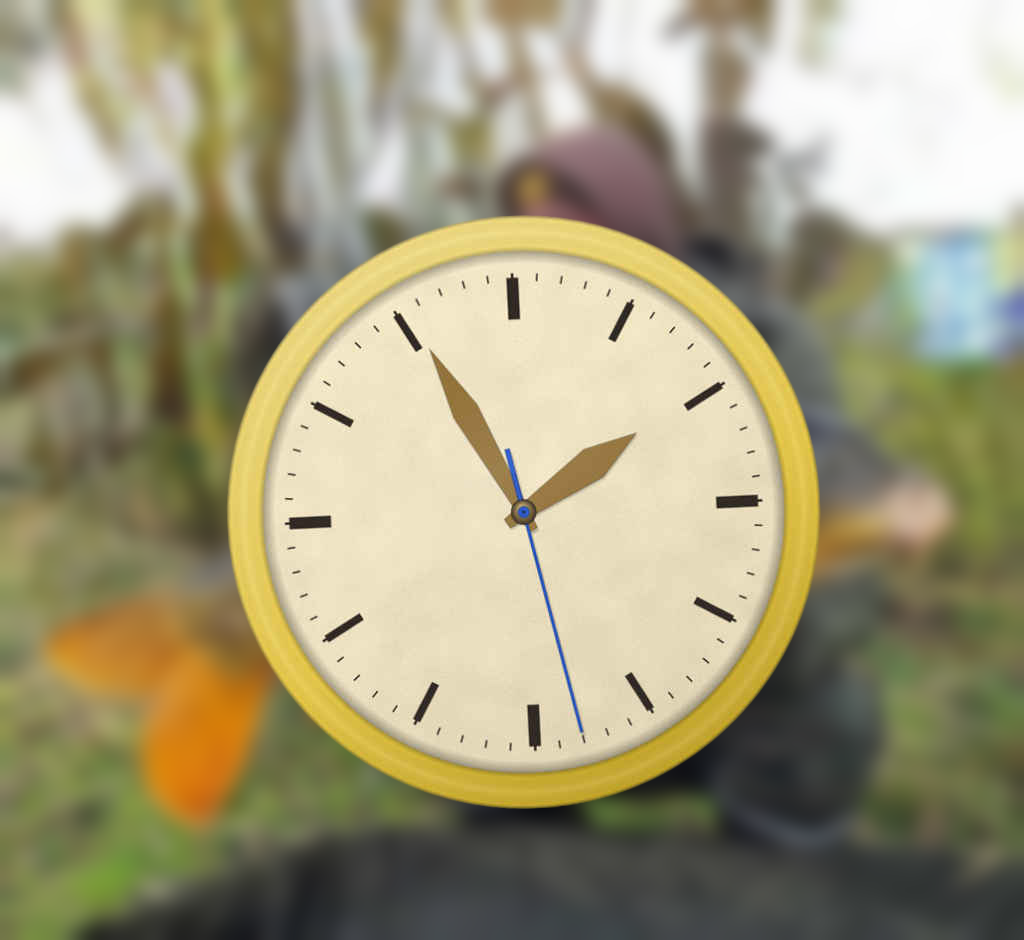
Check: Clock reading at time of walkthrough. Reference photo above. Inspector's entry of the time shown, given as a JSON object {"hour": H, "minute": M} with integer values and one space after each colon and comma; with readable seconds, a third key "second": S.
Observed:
{"hour": 1, "minute": 55, "second": 28}
